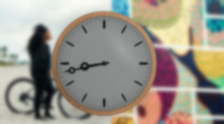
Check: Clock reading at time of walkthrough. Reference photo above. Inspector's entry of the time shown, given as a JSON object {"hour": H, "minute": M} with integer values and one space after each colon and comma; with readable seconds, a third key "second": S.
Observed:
{"hour": 8, "minute": 43}
